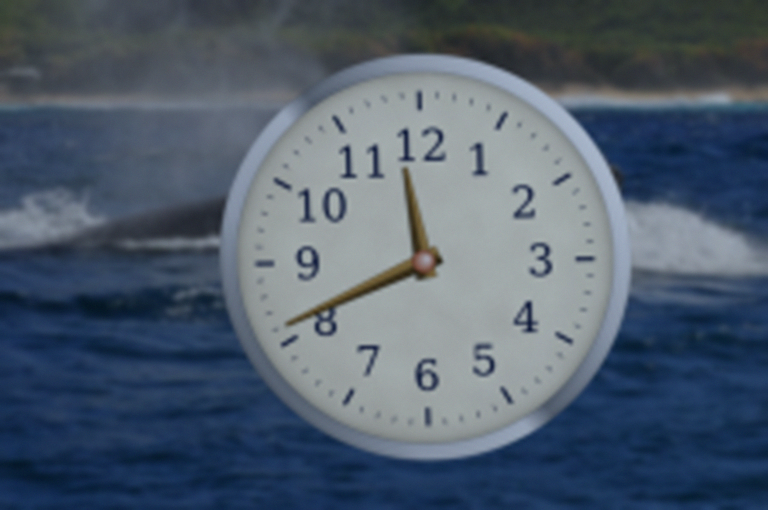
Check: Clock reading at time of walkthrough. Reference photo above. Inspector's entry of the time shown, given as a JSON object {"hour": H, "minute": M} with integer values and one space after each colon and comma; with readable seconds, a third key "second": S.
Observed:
{"hour": 11, "minute": 41}
